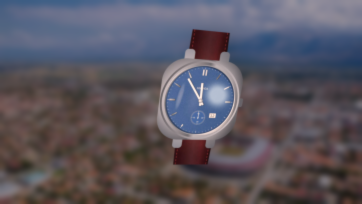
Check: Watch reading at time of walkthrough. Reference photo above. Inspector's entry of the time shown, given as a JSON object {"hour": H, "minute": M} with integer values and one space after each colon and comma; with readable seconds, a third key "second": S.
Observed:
{"hour": 11, "minute": 54}
